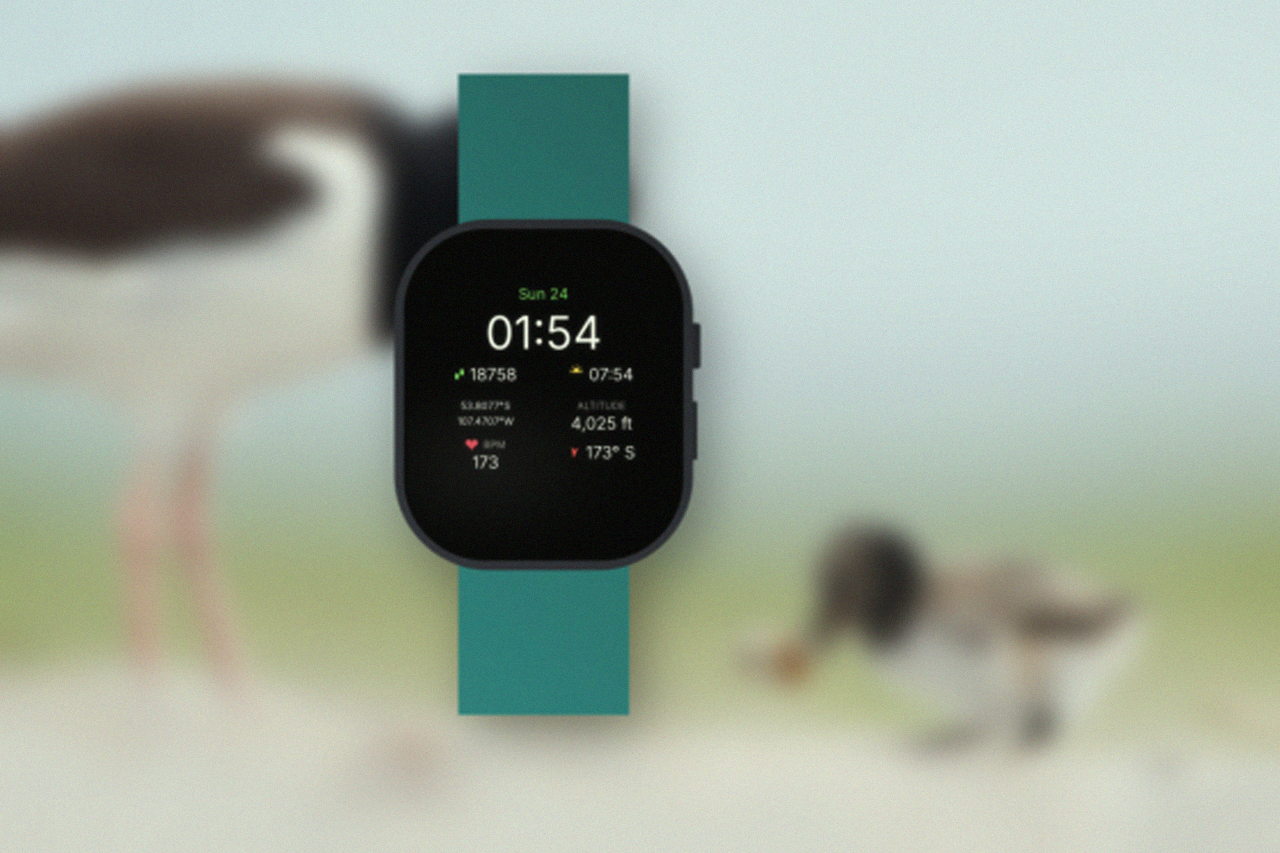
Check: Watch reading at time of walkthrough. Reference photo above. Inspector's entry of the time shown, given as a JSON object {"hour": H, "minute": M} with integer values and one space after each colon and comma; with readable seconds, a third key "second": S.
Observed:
{"hour": 1, "minute": 54}
